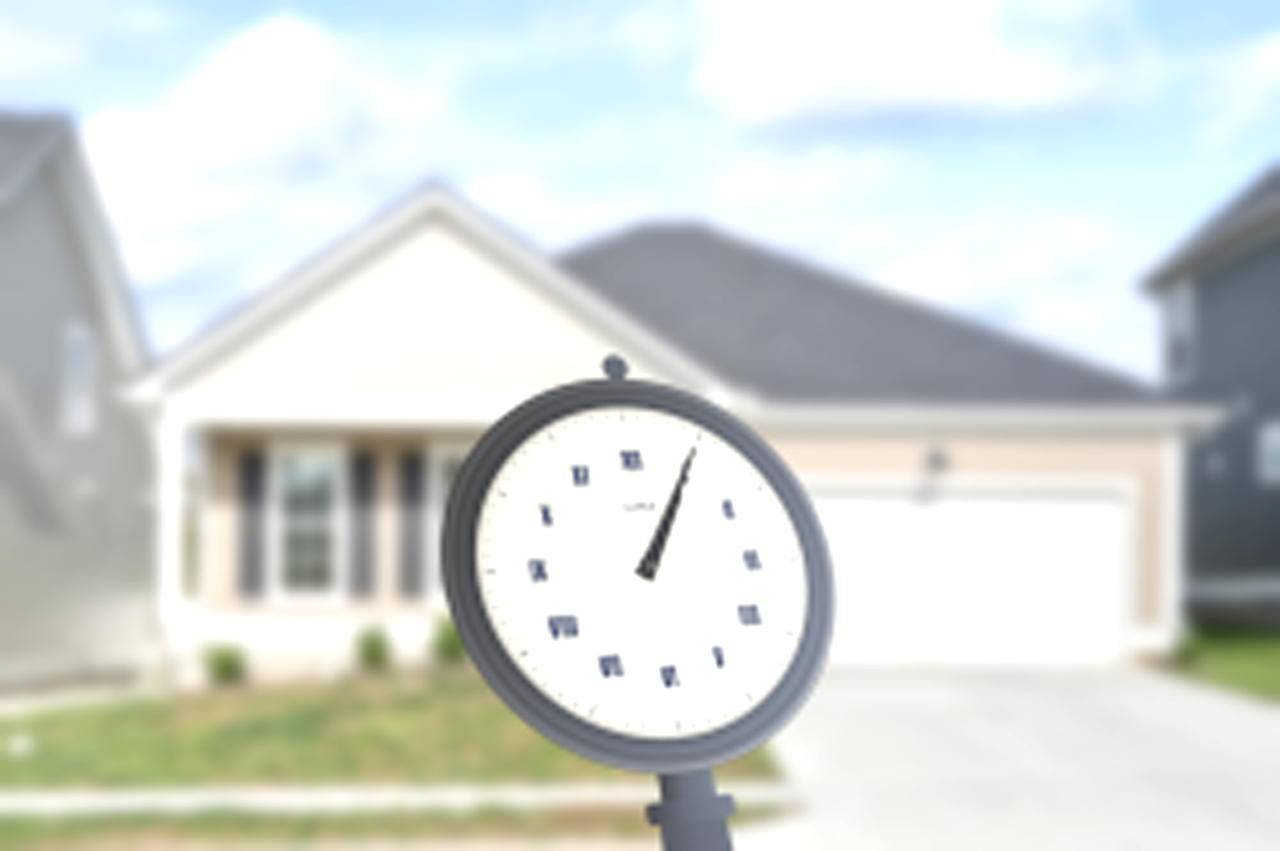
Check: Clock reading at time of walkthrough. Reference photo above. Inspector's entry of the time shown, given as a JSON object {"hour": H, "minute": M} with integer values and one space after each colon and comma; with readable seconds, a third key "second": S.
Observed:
{"hour": 1, "minute": 5}
